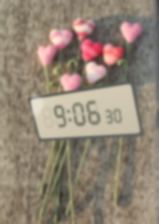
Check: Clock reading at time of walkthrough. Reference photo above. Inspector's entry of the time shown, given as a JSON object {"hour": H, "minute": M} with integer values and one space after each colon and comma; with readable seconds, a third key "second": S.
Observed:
{"hour": 9, "minute": 6, "second": 30}
